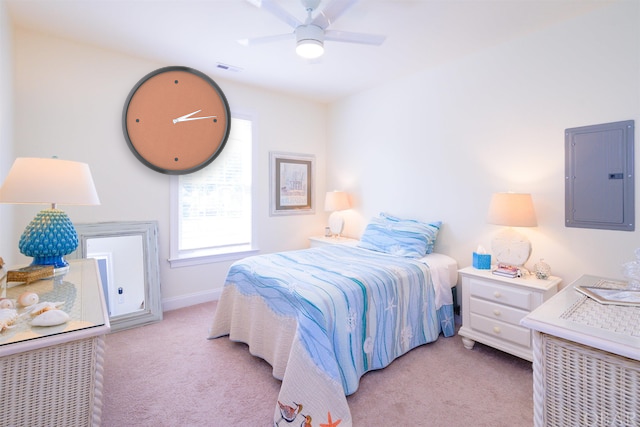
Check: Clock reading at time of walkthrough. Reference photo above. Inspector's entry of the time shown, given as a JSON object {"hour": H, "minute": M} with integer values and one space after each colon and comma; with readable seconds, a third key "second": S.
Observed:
{"hour": 2, "minute": 14}
